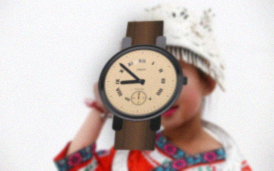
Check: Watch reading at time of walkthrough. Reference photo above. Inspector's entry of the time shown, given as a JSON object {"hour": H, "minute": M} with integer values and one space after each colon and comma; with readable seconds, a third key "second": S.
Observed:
{"hour": 8, "minute": 52}
